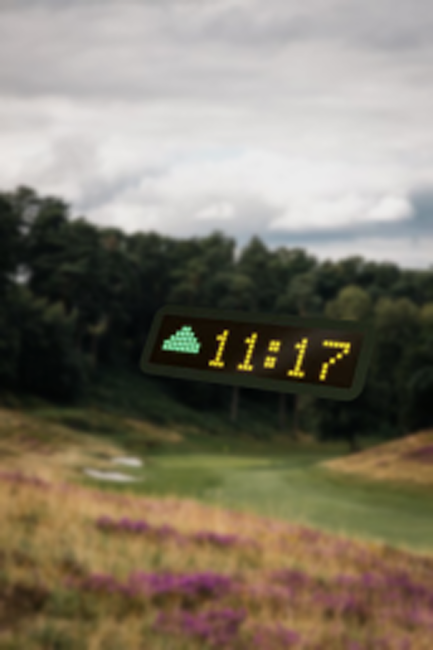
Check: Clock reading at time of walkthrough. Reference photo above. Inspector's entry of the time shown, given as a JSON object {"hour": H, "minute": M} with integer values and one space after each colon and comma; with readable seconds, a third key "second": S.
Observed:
{"hour": 11, "minute": 17}
